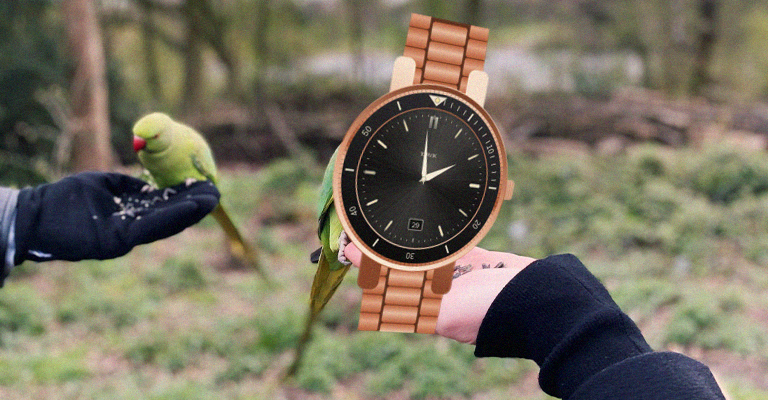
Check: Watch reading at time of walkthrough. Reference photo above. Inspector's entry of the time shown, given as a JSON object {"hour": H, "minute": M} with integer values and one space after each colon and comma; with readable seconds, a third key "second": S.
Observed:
{"hour": 1, "minute": 59}
